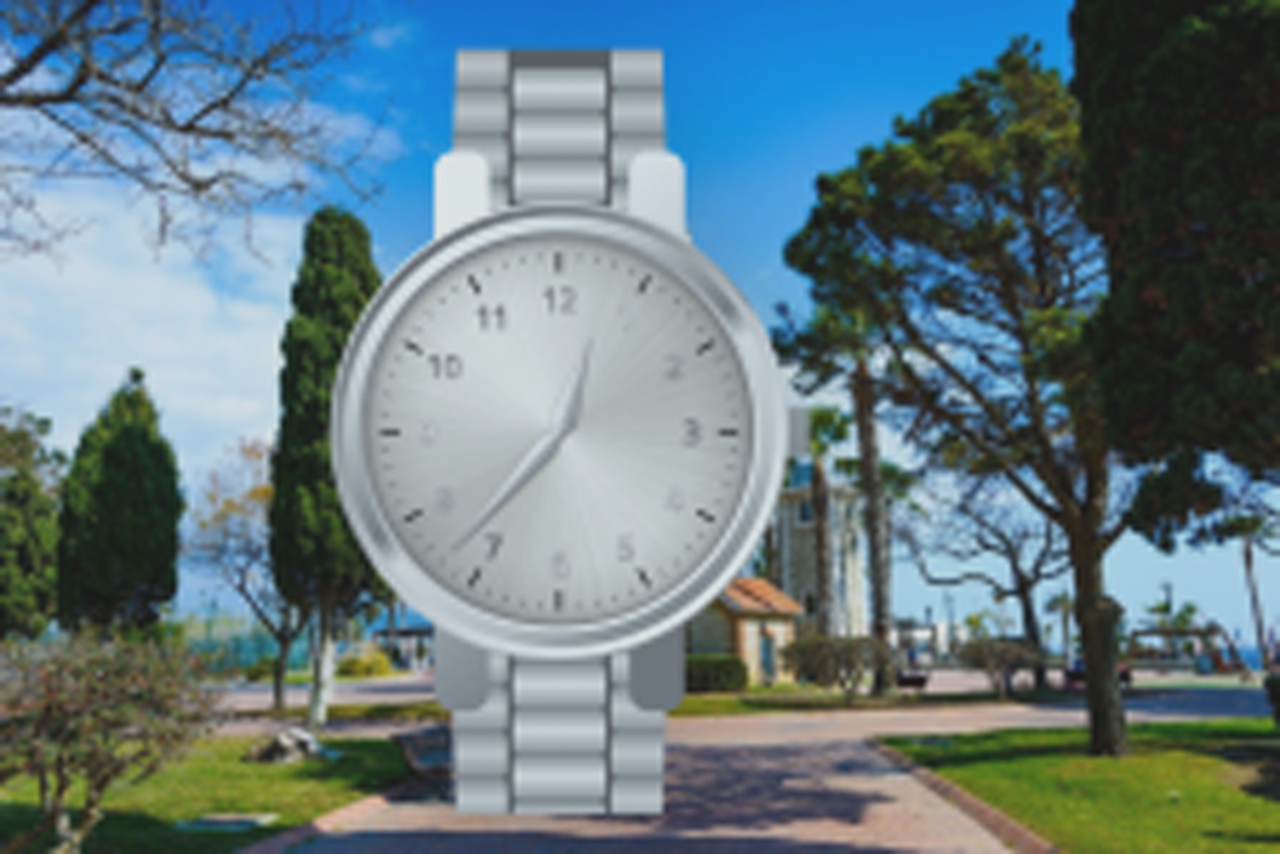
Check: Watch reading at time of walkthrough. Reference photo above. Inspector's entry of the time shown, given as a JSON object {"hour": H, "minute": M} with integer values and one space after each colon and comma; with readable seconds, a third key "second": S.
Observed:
{"hour": 12, "minute": 37}
